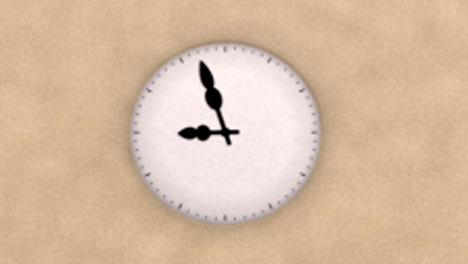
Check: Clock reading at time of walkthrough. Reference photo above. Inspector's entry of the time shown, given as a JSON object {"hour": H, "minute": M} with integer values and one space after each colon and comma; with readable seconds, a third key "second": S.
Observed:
{"hour": 8, "minute": 57}
